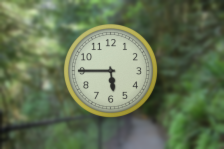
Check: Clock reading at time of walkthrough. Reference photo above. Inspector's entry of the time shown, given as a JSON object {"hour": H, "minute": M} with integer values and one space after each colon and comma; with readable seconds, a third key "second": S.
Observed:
{"hour": 5, "minute": 45}
